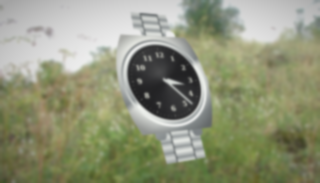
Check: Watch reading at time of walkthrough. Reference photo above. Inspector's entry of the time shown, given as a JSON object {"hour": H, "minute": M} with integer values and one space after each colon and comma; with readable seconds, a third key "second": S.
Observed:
{"hour": 3, "minute": 23}
